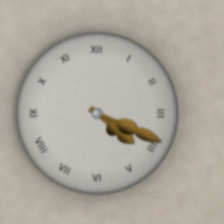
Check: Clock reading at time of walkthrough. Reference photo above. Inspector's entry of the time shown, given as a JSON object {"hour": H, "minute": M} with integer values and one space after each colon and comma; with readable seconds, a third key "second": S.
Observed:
{"hour": 4, "minute": 19}
